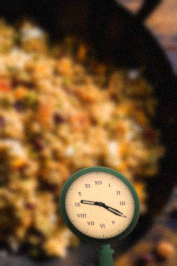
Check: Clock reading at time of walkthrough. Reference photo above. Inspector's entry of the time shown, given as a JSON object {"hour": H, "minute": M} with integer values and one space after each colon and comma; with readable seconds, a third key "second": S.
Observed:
{"hour": 9, "minute": 20}
